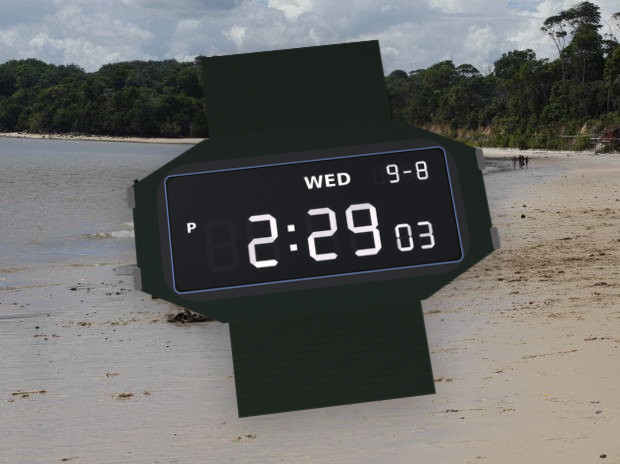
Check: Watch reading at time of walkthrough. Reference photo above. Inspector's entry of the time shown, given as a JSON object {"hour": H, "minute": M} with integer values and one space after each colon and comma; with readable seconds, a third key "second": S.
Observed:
{"hour": 2, "minute": 29, "second": 3}
